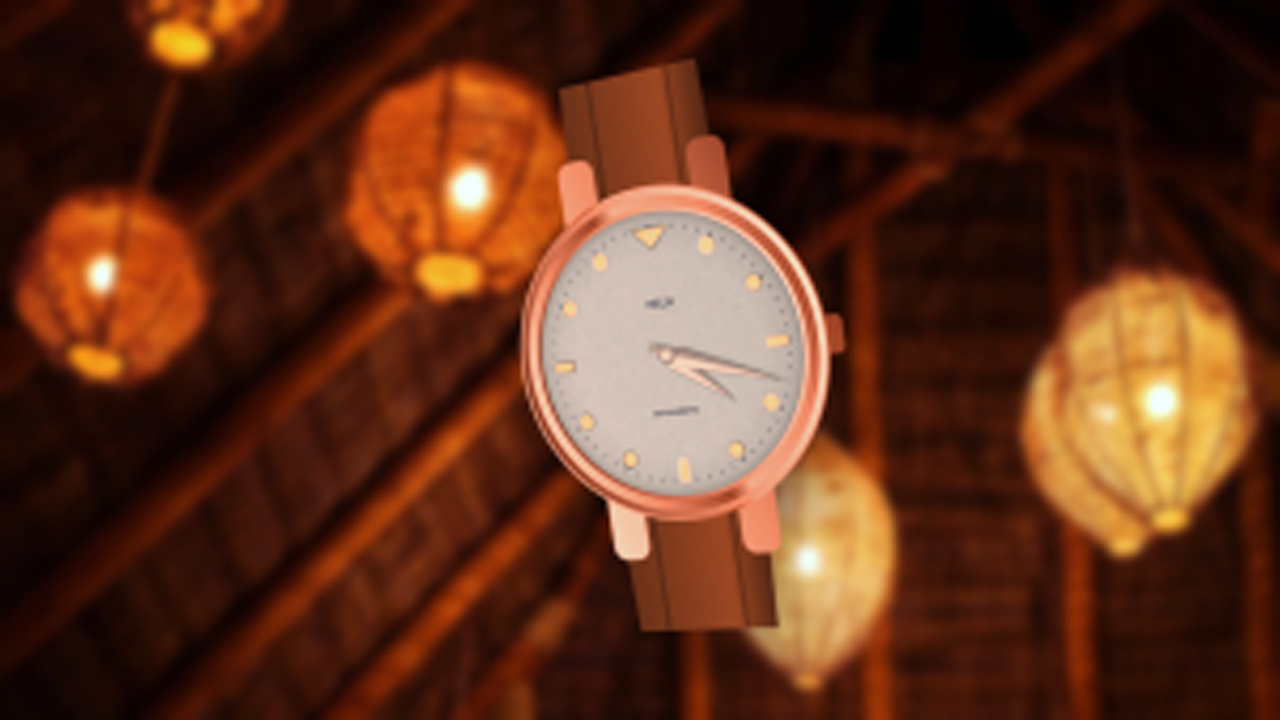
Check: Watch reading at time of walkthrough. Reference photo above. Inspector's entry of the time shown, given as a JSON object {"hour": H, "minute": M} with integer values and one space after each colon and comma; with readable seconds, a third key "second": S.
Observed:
{"hour": 4, "minute": 18}
